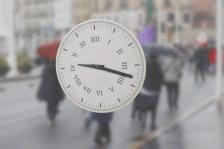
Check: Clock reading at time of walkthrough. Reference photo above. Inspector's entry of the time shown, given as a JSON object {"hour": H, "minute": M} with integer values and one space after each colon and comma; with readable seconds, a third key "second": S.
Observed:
{"hour": 9, "minute": 18}
